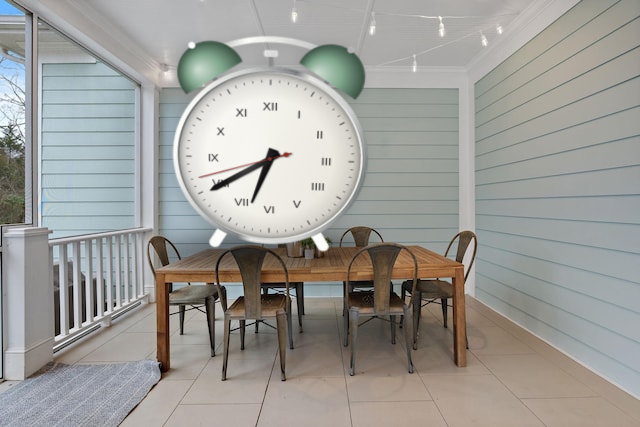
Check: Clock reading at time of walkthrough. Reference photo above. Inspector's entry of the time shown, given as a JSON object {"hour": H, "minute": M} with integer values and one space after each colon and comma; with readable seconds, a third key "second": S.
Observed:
{"hour": 6, "minute": 39, "second": 42}
